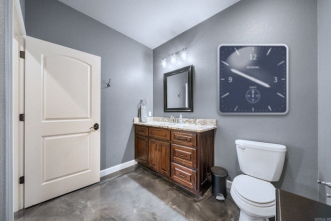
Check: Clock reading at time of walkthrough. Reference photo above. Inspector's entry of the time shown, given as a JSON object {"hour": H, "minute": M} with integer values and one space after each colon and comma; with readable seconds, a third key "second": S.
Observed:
{"hour": 3, "minute": 49}
